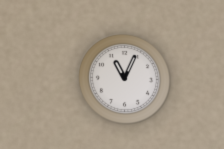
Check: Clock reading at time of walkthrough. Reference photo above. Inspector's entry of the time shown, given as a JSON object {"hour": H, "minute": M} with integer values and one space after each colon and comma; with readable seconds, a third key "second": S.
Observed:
{"hour": 11, "minute": 4}
